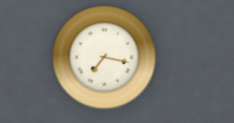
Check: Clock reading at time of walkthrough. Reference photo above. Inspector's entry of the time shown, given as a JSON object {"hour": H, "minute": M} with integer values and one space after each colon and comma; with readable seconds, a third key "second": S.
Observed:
{"hour": 7, "minute": 17}
